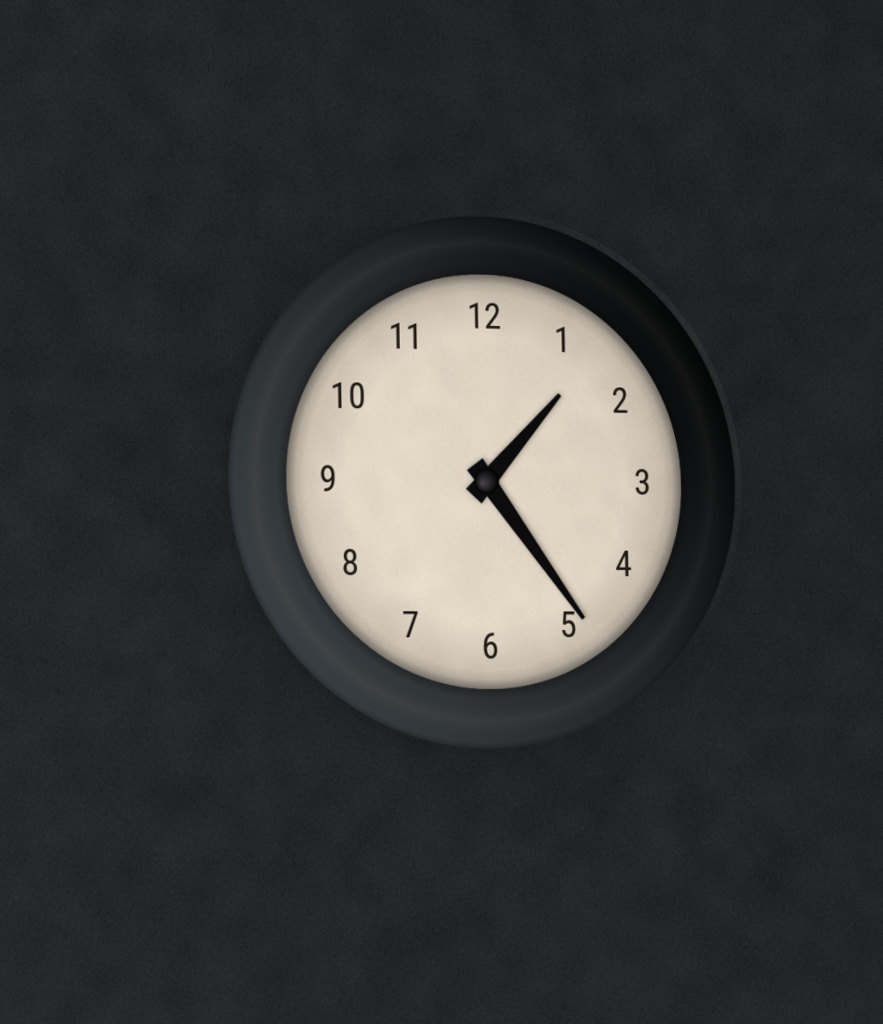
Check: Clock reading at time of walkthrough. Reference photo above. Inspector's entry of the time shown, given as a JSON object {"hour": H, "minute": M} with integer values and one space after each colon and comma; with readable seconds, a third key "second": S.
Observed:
{"hour": 1, "minute": 24}
